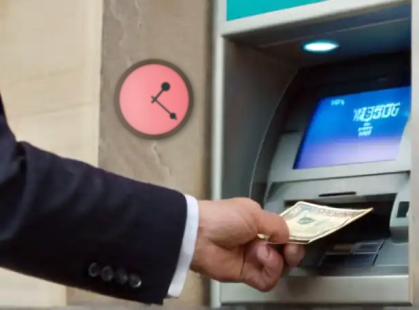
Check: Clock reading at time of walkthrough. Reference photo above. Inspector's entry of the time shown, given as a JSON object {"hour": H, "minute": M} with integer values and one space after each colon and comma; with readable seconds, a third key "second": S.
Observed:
{"hour": 1, "minute": 22}
